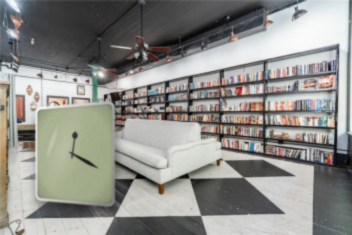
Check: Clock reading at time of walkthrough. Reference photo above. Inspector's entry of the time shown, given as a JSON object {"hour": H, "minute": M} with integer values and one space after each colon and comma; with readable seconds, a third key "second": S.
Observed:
{"hour": 12, "minute": 19}
